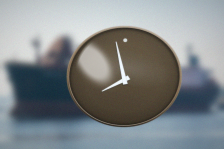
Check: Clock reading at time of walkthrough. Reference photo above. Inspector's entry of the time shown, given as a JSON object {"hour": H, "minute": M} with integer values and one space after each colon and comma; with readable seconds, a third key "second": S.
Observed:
{"hour": 7, "minute": 58}
